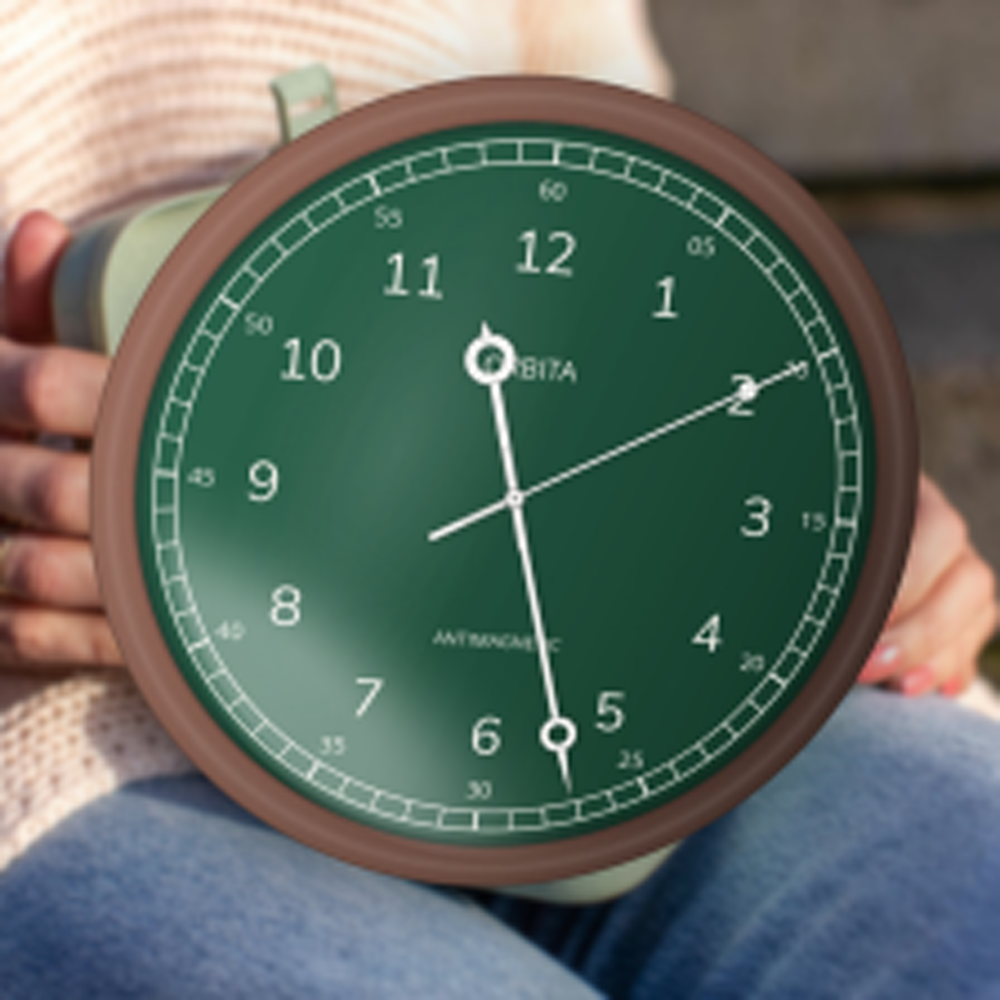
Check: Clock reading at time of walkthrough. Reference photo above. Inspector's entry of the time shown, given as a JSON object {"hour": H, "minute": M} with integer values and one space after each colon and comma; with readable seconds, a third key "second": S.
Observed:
{"hour": 11, "minute": 27, "second": 10}
